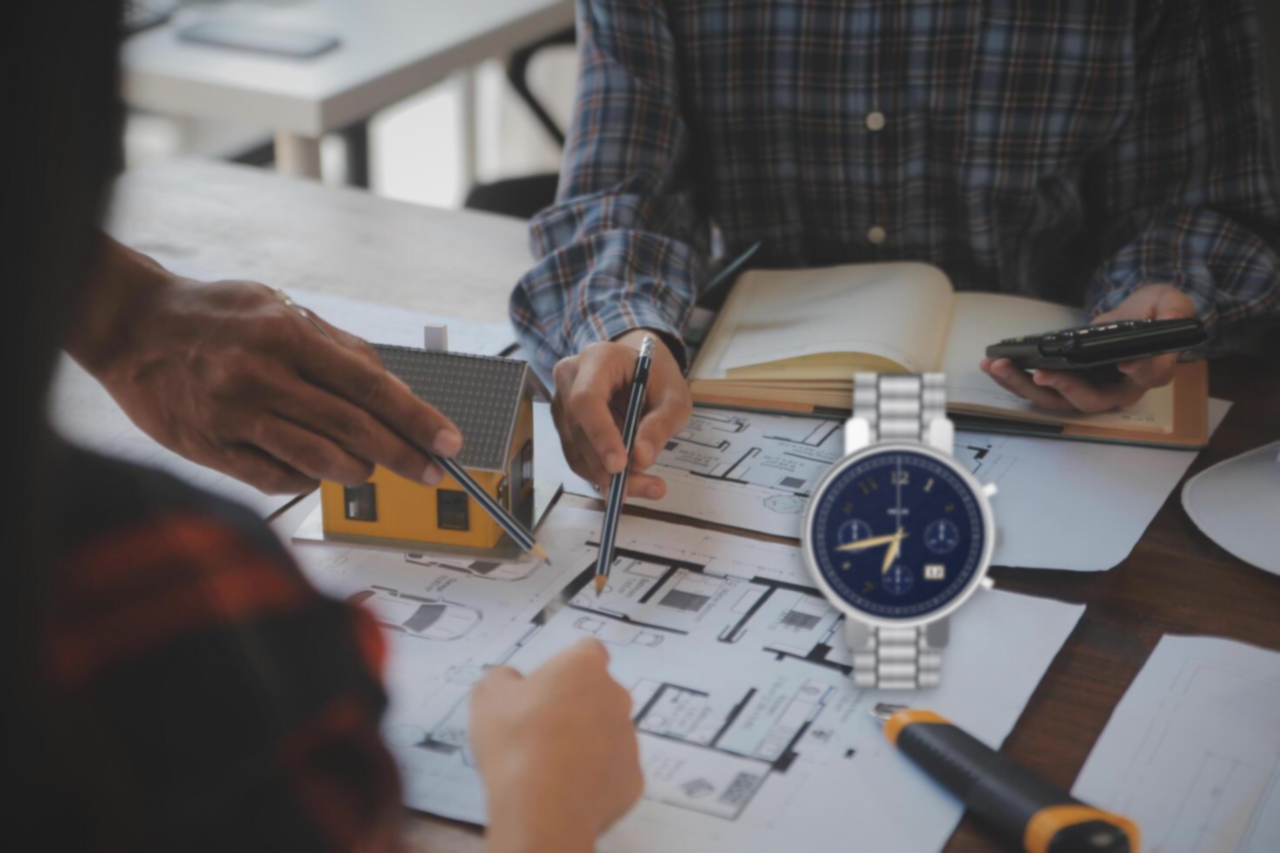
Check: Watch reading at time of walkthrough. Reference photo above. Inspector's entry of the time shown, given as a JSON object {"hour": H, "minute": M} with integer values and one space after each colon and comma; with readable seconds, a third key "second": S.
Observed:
{"hour": 6, "minute": 43}
